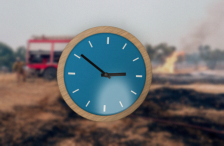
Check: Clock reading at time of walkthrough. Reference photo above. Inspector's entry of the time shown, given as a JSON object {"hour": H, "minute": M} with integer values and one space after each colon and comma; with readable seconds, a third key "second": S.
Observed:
{"hour": 2, "minute": 51}
